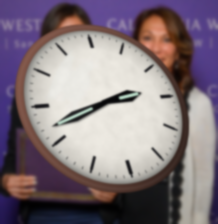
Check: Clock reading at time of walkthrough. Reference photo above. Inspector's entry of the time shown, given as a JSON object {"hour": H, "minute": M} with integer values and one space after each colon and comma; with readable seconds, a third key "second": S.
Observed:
{"hour": 2, "minute": 42}
